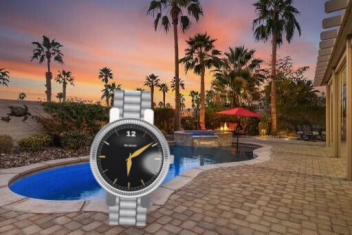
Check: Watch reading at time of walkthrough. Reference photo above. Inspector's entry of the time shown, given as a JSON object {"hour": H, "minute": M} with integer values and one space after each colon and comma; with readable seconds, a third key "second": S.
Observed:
{"hour": 6, "minute": 9}
